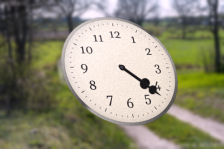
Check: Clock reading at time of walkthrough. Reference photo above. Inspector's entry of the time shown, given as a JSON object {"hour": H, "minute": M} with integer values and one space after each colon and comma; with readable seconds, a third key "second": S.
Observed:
{"hour": 4, "minute": 22}
